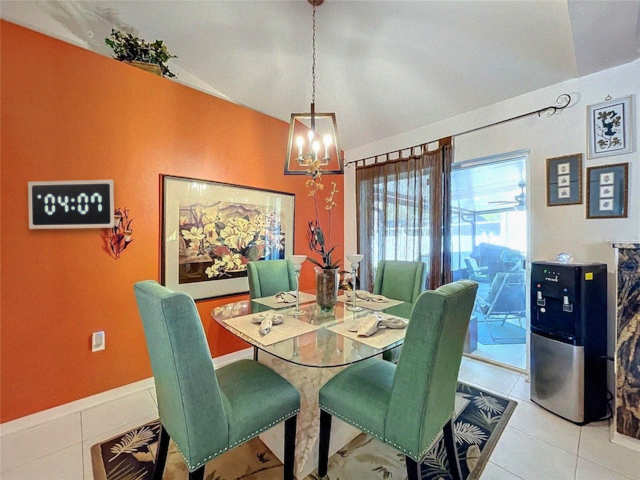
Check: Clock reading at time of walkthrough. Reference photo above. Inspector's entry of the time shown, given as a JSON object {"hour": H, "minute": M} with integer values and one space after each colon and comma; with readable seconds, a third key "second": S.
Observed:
{"hour": 4, "minute": 7}
